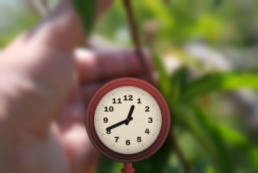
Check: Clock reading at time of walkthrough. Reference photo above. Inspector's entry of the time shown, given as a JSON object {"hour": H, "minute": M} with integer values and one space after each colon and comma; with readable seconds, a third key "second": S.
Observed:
{"hour": 12, "minute": 41}
